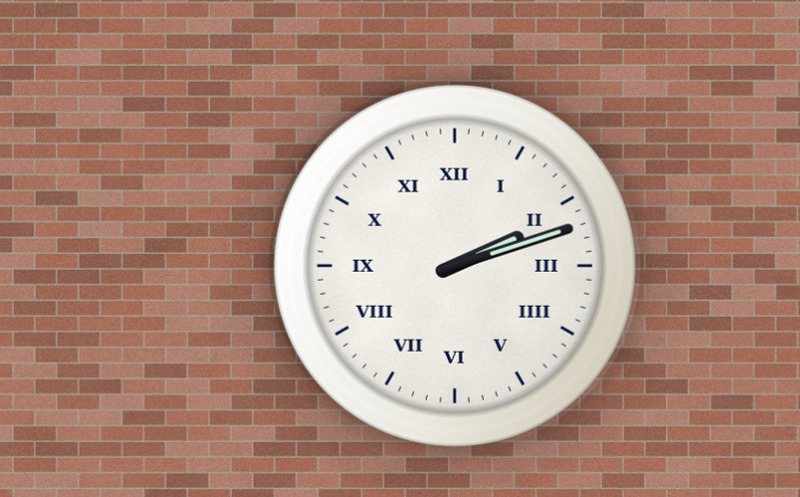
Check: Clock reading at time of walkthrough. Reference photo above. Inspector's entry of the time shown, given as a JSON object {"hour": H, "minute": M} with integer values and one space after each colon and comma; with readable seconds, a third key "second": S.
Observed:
{"hour": 2, "minute": 12}
